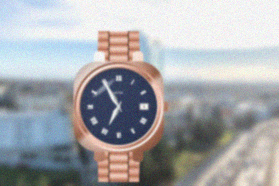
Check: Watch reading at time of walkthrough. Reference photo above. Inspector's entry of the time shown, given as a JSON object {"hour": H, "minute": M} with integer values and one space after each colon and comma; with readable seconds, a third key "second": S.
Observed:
{"hour": 6, "minute": 55}
